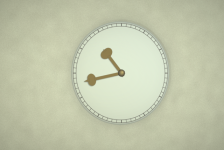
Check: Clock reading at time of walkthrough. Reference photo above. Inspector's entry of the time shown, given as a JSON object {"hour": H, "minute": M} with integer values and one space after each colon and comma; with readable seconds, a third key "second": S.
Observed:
{"hour": 10, "minute": 43}
